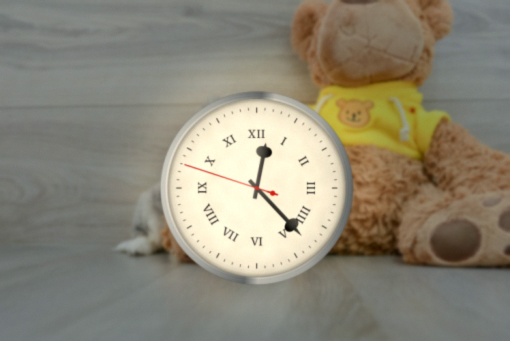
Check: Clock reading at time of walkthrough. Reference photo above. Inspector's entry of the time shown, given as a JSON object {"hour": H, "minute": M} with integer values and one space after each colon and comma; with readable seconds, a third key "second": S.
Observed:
{"hour": 12, "minute": 22, "second": 48}
